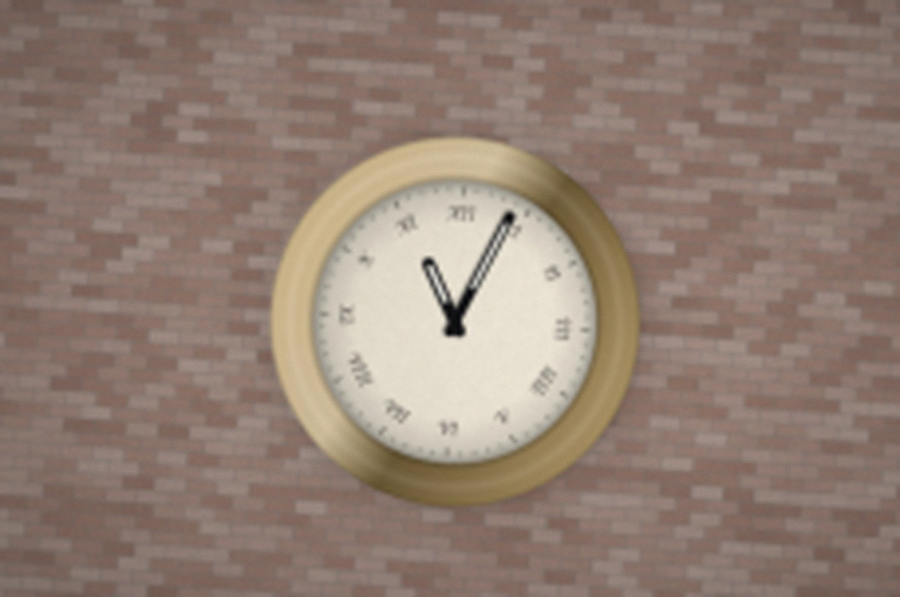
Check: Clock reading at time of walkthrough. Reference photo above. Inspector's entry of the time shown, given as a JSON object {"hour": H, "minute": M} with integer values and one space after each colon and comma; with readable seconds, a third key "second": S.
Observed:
{"hour": 11, "minute": 4}
